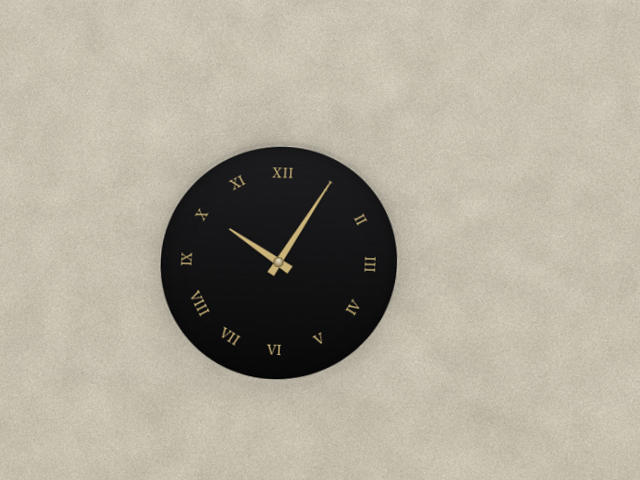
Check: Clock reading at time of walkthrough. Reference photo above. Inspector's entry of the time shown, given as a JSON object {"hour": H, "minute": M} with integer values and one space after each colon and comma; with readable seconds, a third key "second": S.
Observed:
{"hour": 10, "minute": 5}
